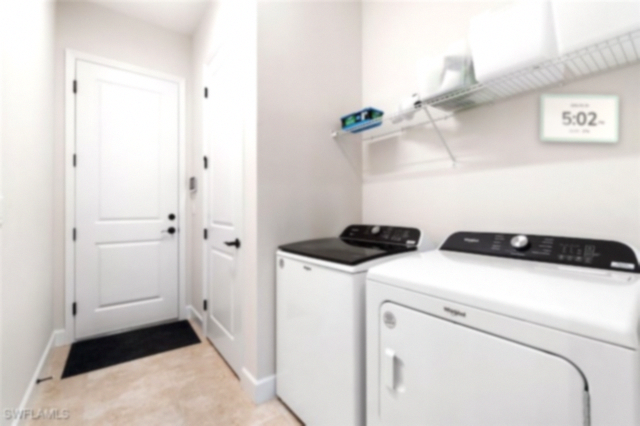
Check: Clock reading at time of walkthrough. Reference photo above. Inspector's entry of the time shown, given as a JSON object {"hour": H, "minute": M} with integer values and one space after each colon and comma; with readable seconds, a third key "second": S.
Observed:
{"hour": 5, "minute": 2}
